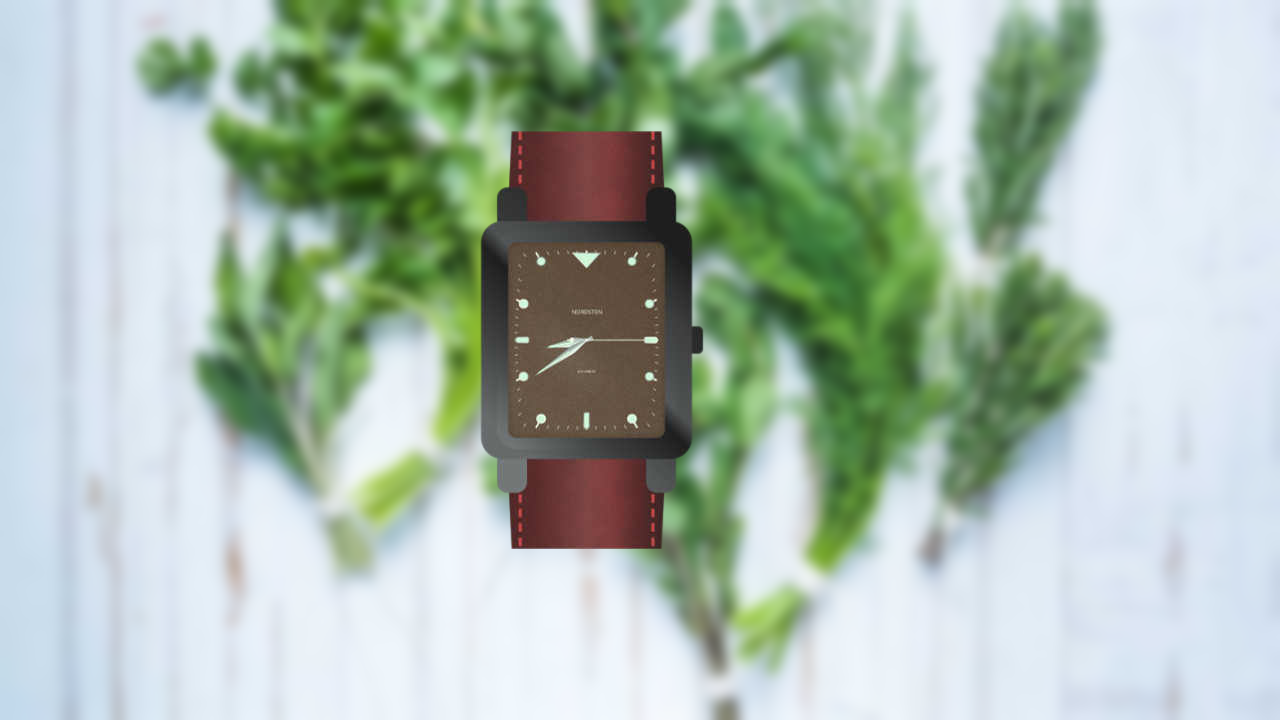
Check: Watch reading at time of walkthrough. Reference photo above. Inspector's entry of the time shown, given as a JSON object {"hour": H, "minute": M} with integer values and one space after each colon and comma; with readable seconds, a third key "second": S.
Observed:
{"hour": 8, "minute": 39, "second": 15}
